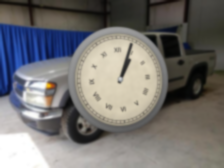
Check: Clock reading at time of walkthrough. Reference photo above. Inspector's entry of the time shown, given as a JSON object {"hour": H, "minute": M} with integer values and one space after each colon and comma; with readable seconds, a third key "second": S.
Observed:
{"hour": 1, "minute": 4}
